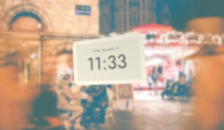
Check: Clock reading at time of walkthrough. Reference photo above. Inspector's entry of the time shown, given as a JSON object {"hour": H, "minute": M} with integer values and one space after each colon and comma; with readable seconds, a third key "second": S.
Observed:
{"hour": 11, "minute": 33}
